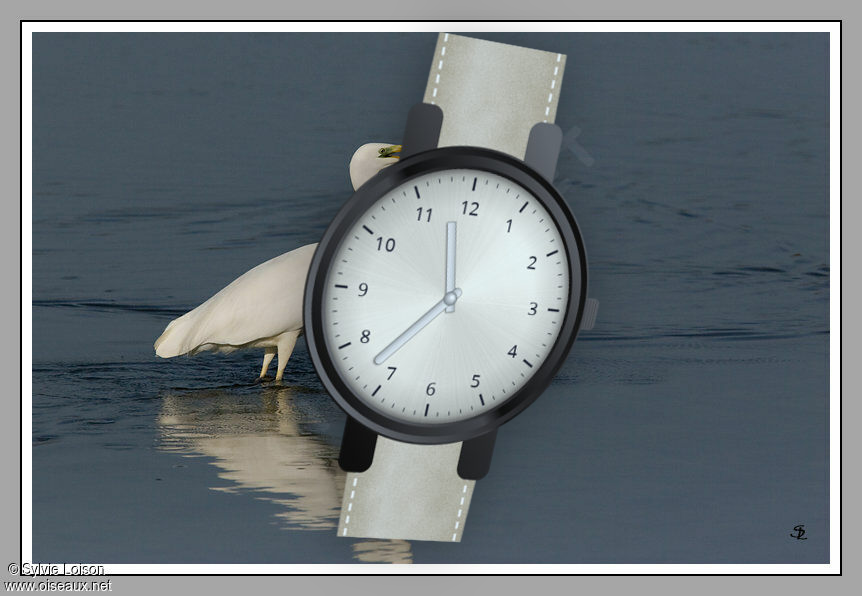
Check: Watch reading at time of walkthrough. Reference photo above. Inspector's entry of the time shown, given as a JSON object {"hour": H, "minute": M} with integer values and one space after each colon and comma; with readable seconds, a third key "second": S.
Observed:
{"hour": 11, "minute": 37}
